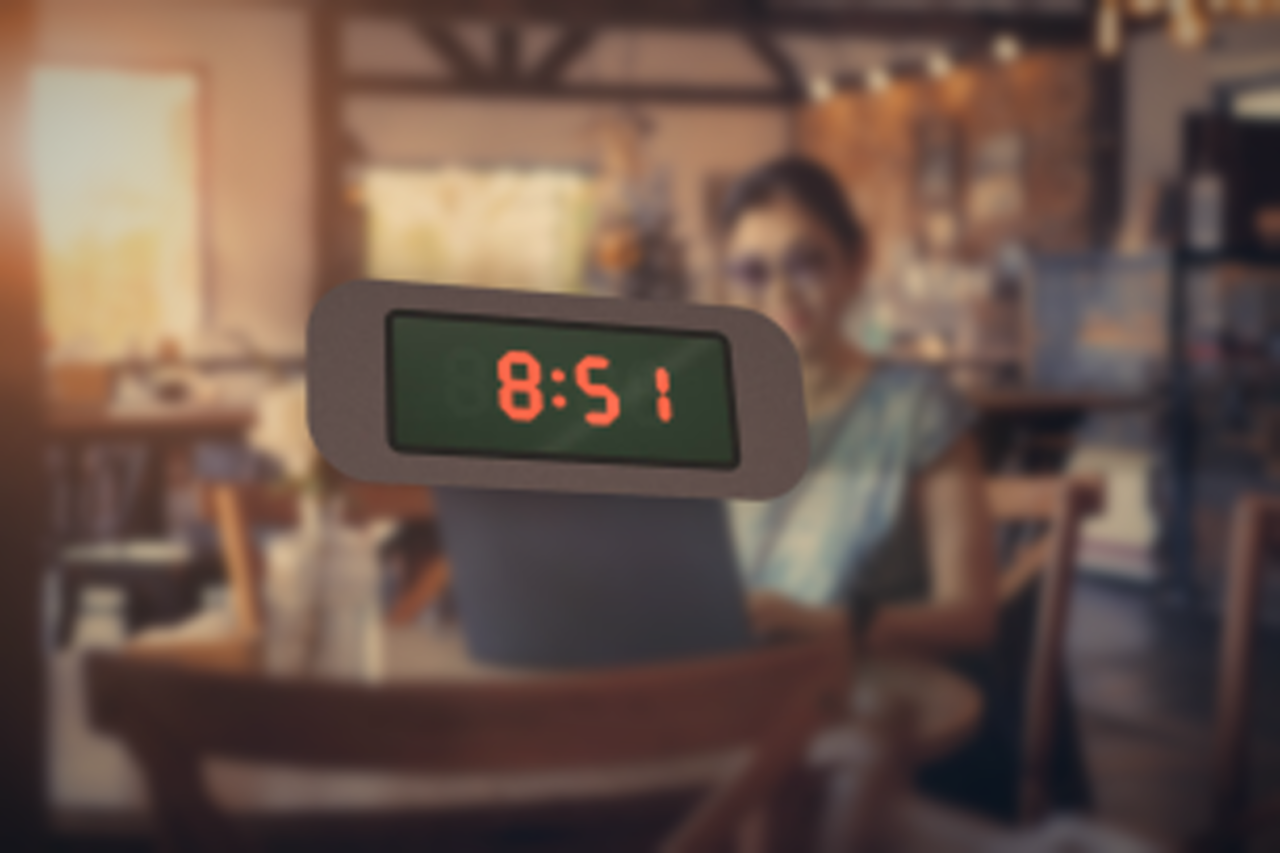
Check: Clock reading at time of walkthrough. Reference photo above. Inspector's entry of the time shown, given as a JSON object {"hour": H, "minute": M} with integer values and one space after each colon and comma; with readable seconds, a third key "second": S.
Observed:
{"hour": 8, "minute": 51}
